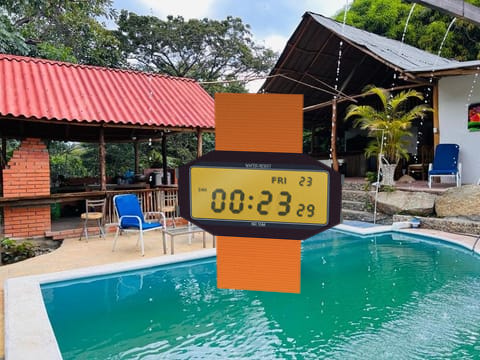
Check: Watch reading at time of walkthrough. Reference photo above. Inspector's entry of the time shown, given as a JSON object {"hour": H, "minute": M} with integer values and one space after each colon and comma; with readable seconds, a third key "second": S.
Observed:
{"hour": 0, "minute": 23, "second": 29}
